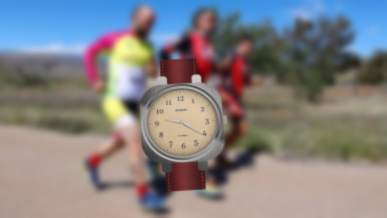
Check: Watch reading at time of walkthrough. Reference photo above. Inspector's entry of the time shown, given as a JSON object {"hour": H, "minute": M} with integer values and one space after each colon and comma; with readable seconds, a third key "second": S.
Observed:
{"hour": 9, "minute": 21}
